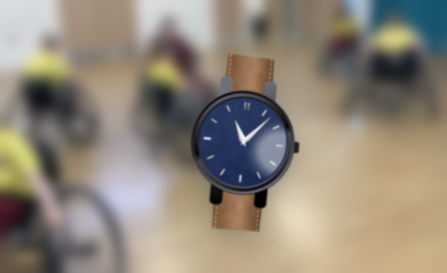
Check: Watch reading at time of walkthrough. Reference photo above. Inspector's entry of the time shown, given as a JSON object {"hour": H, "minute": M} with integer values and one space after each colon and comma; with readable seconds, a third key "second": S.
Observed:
{"hour": 11, "minute": 7}
